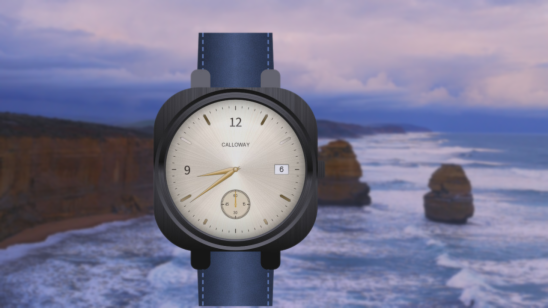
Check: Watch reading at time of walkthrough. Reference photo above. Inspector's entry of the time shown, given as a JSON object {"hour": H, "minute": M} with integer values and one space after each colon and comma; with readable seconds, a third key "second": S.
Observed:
{"hour": 8, "minute": 39}
